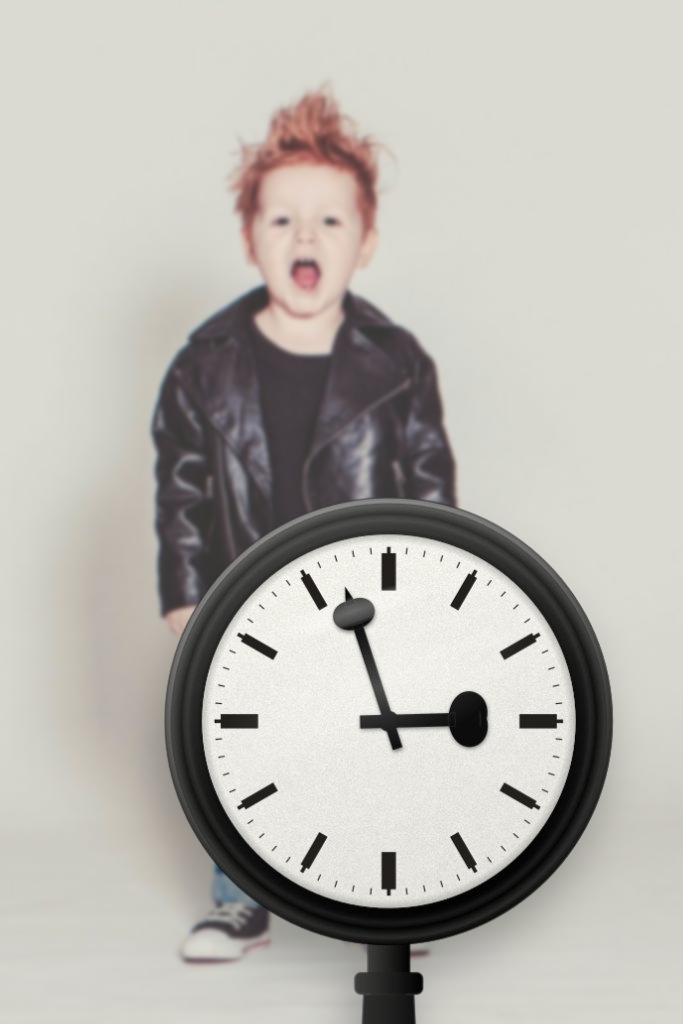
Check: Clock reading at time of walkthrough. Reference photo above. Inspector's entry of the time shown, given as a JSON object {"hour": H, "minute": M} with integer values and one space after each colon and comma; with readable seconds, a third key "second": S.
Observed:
{"hour": 2, "minute": 57}
